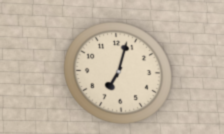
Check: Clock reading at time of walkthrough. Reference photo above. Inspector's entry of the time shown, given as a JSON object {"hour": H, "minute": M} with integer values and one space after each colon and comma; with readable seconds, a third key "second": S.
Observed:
{"hour": 7, "minute": 3}
